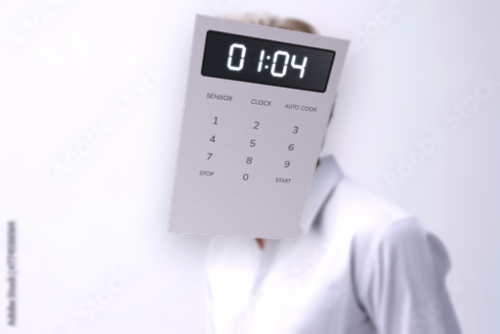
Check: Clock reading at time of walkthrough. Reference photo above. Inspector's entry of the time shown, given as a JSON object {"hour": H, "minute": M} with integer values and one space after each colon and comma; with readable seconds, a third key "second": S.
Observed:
{"hour": 1, "minute": 4}
